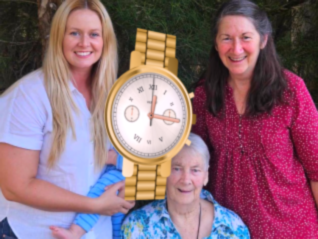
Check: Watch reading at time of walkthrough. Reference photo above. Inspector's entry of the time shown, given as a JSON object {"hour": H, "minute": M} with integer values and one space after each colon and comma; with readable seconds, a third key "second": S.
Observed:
{"hour": 12, "minute": 16}
